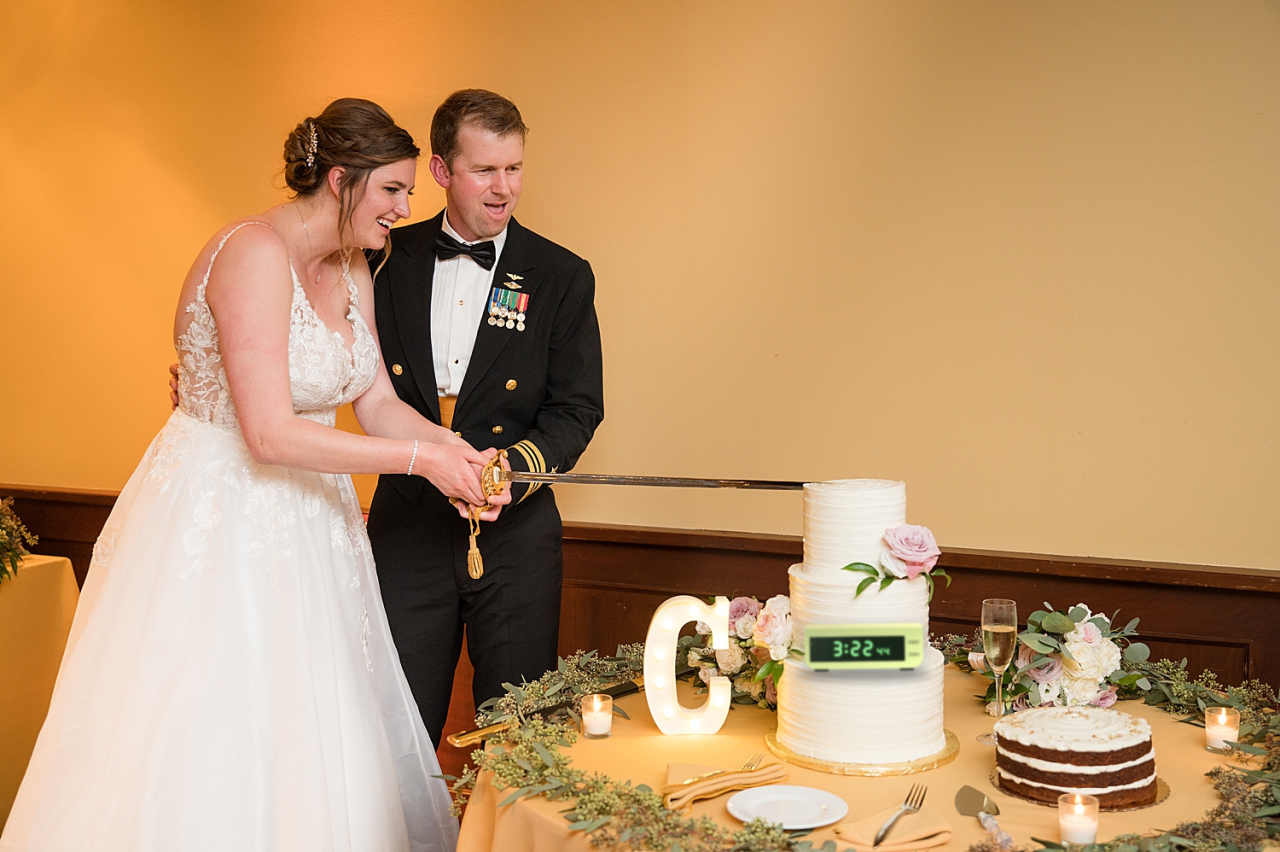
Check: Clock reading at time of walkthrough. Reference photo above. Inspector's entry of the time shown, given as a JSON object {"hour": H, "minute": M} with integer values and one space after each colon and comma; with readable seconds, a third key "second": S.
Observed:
{"hour": 3, "minute": 22}
